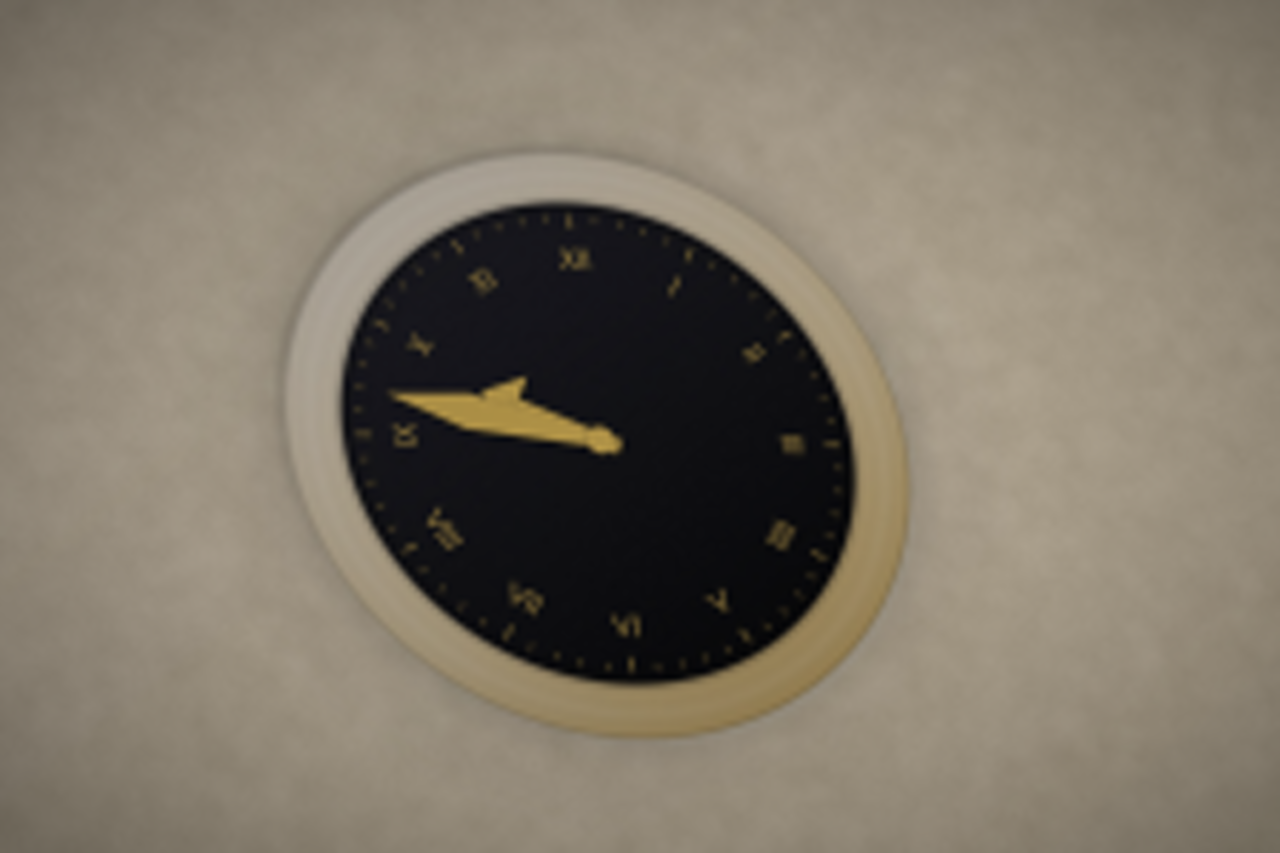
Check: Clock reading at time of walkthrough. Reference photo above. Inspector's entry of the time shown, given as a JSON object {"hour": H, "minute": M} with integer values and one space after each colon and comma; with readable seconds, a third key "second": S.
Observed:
{"hour": 9, "minute": 47}
